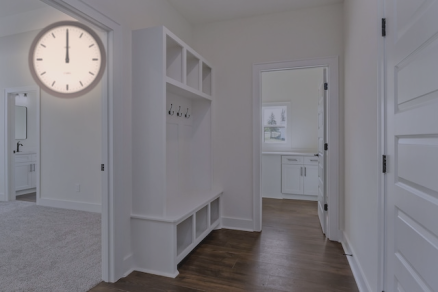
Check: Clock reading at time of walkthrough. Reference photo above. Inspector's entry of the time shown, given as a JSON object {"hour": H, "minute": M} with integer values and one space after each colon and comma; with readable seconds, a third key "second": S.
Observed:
{"hour": 12, "minute": 0}
